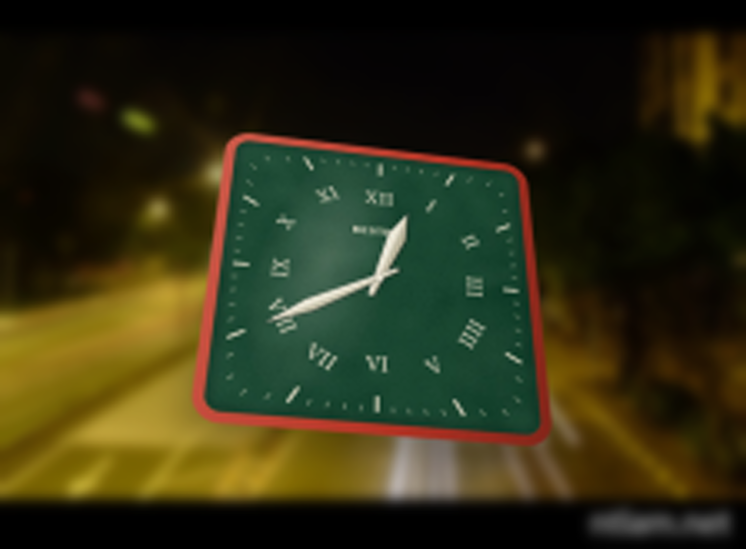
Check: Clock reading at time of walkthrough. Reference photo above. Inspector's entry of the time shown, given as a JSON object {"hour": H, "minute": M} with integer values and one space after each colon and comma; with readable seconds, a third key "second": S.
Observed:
{"hour": 12, "minute": 40}
